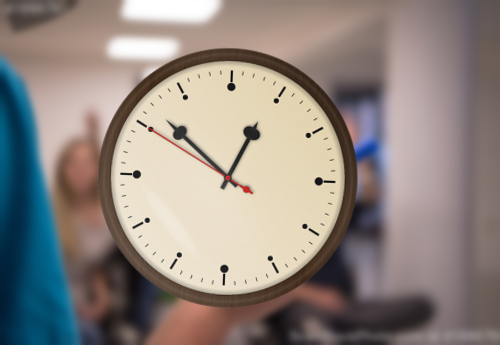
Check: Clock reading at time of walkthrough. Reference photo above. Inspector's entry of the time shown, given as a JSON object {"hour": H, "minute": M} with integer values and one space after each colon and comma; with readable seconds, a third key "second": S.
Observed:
{"hour": 12, "minute": 51, "second": 50}
